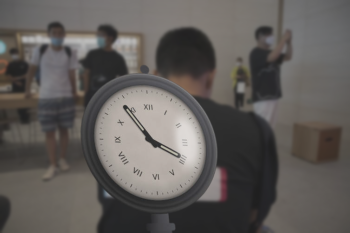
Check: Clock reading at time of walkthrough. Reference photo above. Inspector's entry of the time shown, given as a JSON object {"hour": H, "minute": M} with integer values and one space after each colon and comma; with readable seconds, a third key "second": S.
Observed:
{"hour": 3, "minute": 54}
